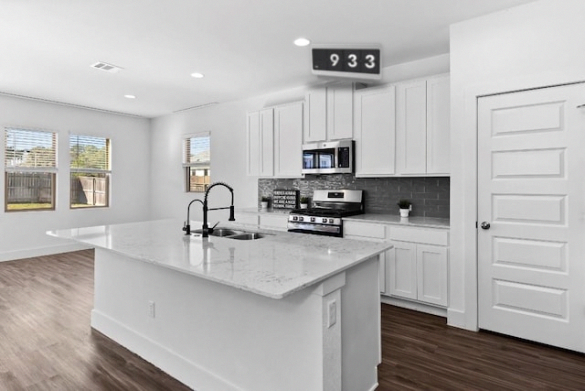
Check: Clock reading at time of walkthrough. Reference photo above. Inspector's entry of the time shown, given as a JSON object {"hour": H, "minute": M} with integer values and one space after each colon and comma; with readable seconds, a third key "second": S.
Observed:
{"hour": 9, "minute": 33}
